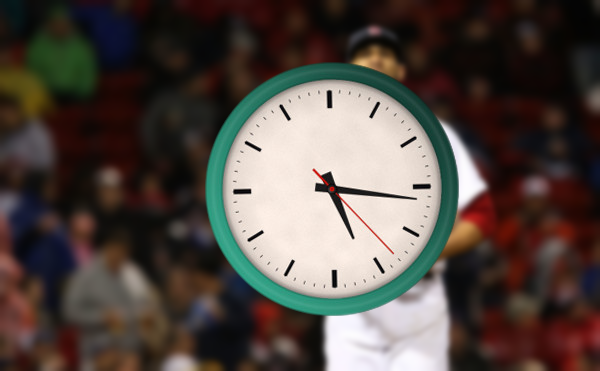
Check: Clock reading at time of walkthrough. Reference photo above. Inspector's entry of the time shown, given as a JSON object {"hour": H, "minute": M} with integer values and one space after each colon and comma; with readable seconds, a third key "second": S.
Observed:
{"hour": 5, "minute": 16, "second": 23}
